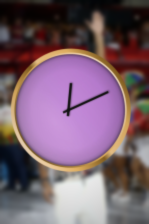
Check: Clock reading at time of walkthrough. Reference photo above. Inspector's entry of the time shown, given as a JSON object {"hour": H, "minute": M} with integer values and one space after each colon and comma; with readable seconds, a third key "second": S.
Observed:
{"hour": 12, "minute": 11}
